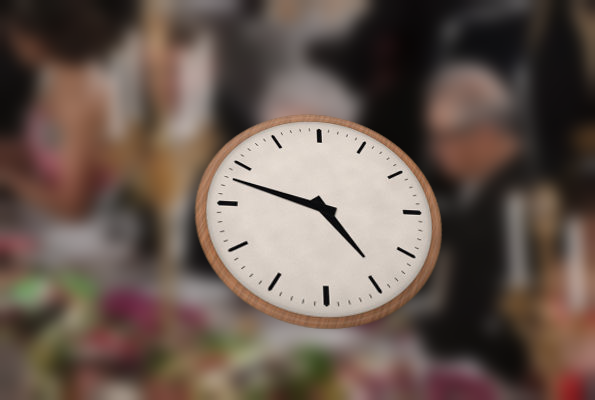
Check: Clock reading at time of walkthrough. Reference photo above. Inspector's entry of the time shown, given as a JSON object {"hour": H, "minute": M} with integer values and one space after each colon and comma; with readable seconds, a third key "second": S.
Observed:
{"hour": 4, "minute": 48}
